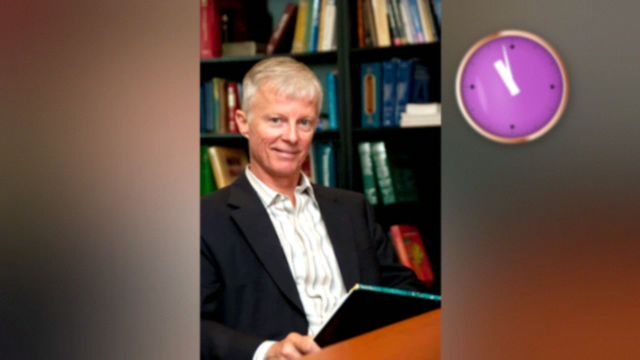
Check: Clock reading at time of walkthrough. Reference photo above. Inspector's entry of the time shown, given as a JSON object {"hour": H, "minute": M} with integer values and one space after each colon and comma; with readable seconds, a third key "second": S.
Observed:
{"hour": 10, "minute": 58}
